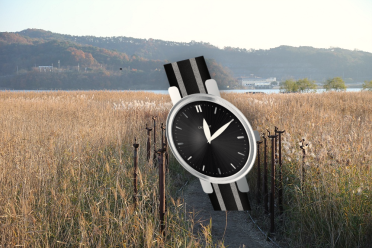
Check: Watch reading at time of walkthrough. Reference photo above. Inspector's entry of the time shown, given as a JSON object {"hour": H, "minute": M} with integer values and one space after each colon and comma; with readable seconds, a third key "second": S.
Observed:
{"hour": 12, "minute": 10}
